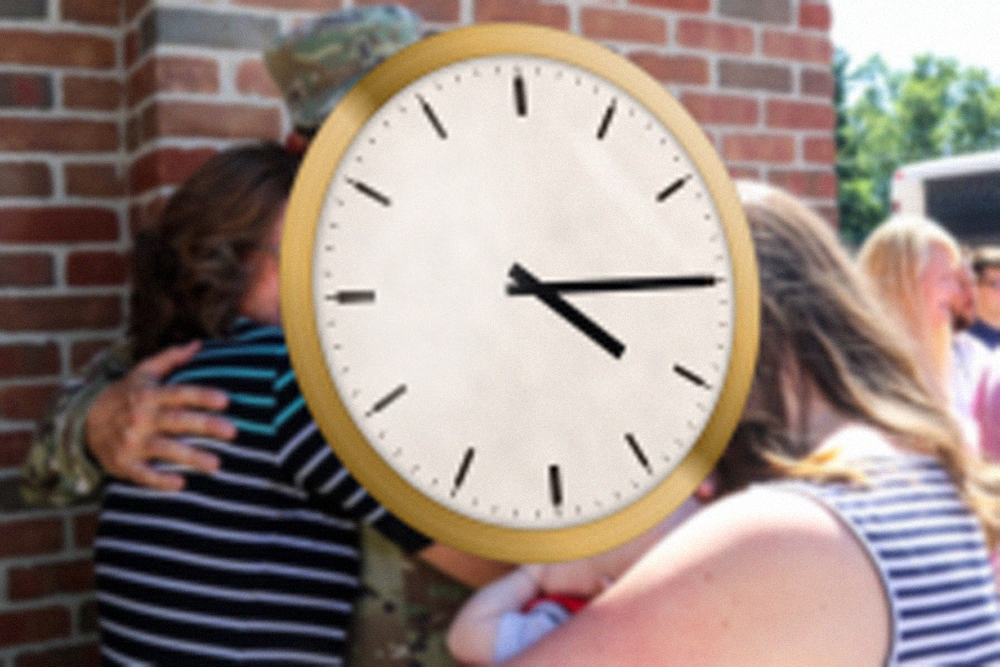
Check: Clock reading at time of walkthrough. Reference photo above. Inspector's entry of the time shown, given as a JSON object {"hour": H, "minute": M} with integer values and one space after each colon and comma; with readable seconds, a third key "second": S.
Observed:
{"hour": 4, "minute": 15}
